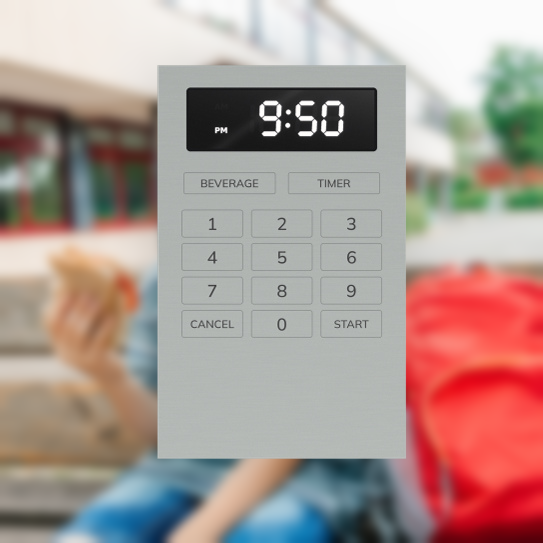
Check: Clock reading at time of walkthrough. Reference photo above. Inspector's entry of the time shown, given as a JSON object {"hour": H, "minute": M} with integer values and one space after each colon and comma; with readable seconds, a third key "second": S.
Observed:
{"hour": 9, "minute": 50}
